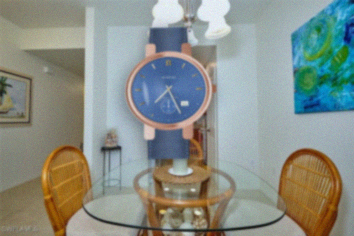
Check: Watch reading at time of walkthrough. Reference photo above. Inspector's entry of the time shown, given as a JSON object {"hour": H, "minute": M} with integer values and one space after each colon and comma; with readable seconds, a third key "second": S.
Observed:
{"hour": 7, "minute": 26}
